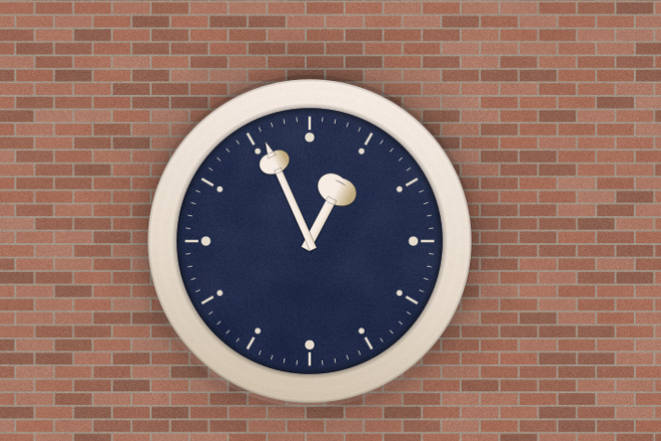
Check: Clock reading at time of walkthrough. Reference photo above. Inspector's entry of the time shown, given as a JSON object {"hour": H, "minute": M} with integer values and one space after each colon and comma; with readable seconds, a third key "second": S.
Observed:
{"hour": 12, "minute": 56}
